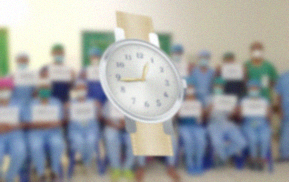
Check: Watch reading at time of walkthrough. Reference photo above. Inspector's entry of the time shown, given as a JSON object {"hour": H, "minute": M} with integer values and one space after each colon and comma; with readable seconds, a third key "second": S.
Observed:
{"hour": 12, "minute": 44}
